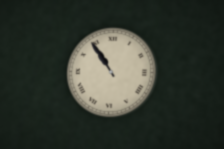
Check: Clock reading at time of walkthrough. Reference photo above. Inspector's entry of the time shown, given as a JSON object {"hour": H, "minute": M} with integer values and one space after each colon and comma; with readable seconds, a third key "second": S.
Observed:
{"hour": 10, "minute": 54}
